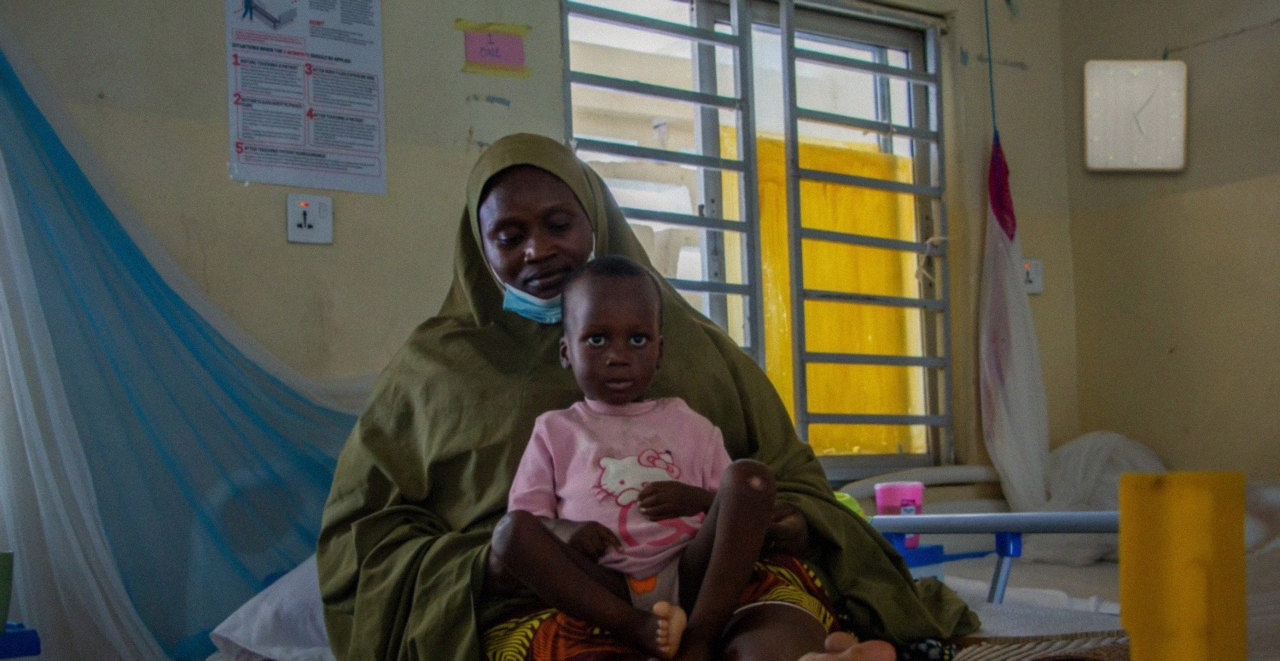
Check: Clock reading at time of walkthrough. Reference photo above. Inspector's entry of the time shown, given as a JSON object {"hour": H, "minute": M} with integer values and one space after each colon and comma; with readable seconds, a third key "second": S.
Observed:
{"hour": 5, "minute": 6}
